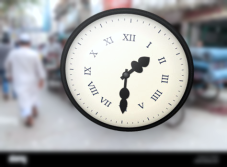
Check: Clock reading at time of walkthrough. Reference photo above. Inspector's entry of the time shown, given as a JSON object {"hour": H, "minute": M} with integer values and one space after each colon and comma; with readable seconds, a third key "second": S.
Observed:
{"hour": 1, "minute": 30}
